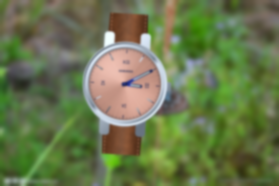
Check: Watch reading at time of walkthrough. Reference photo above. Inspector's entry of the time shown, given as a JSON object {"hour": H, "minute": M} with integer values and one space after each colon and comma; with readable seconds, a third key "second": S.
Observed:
{"hour": 3, "minute": 10}
